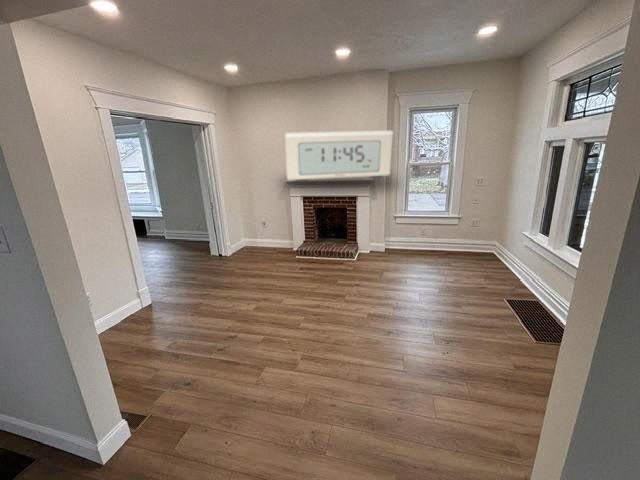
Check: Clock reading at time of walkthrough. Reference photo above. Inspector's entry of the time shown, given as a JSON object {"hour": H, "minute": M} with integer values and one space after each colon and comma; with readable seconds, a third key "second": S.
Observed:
{"hour": 11, "minute": 45}
